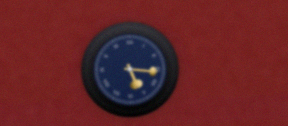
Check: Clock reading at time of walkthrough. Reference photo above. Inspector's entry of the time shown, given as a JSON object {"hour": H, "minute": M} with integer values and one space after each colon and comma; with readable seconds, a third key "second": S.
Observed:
{"hour": 5, "minute": 16}
